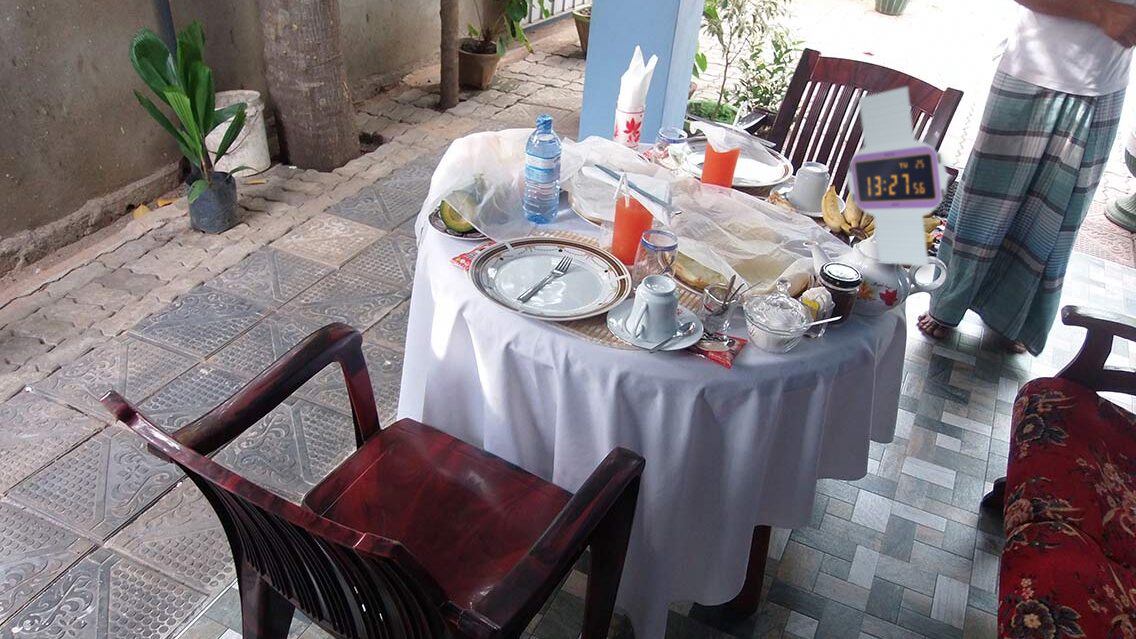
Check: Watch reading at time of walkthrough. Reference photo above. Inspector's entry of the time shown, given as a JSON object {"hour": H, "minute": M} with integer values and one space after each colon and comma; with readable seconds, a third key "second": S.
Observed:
{"hour": 13, "minute": 27}
